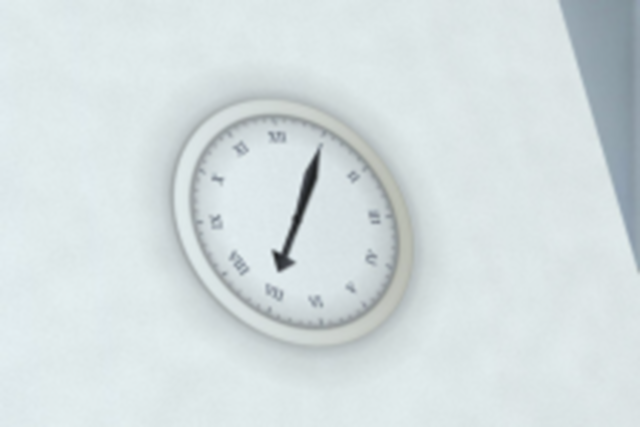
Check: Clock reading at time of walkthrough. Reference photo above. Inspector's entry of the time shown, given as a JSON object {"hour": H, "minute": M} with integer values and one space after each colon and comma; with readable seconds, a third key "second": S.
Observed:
{"hour": 7, "minute": 5}
